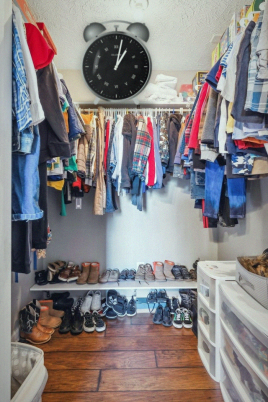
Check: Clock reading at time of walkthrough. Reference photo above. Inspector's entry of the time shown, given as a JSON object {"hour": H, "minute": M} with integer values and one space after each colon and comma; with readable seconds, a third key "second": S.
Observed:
{"hour": 1, "minute": 2}
